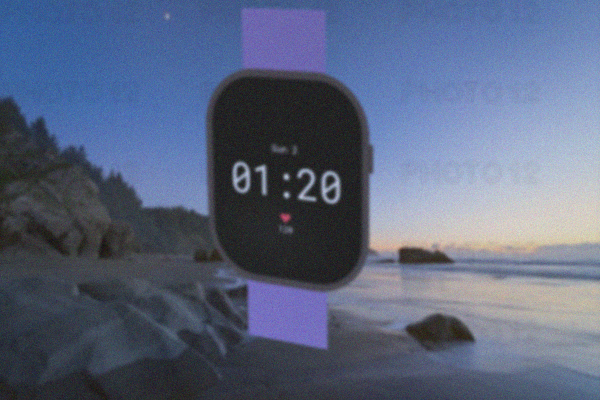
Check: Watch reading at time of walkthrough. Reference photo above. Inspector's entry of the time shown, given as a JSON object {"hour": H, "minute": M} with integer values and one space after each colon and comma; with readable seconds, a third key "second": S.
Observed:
{"hour": 1, "minute": 20}
